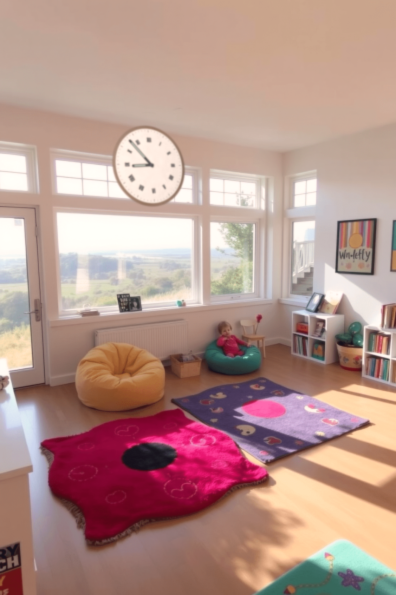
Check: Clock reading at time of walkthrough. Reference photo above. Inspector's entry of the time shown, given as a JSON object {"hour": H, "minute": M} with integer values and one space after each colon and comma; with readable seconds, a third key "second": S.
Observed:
{"hour": 8, "minute": 53}
